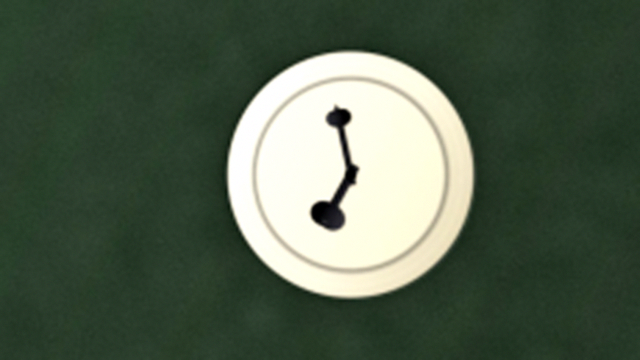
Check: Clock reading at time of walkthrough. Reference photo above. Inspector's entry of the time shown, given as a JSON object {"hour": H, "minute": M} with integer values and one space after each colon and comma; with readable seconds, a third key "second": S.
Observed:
{"hour": 6, "minute": 58}
